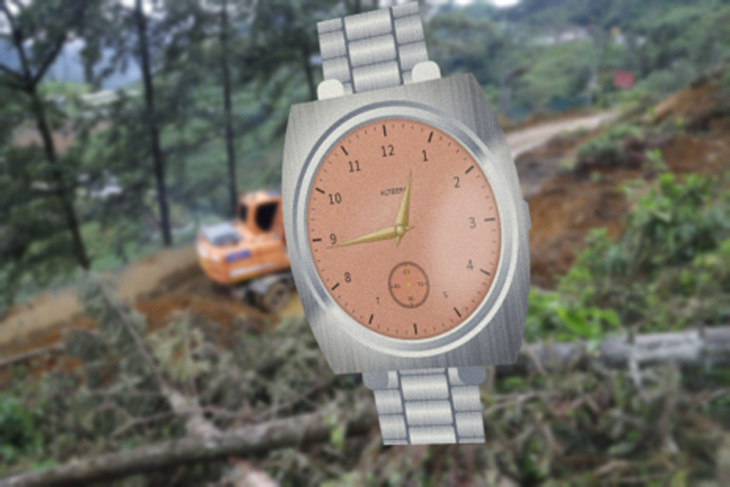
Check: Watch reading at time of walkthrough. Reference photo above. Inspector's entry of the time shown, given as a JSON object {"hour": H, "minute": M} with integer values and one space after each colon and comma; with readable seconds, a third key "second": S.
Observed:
{"hour": 12, "minute": 44}
